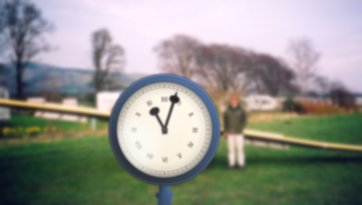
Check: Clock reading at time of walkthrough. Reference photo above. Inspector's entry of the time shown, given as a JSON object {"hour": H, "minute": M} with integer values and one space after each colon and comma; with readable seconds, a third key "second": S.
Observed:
{"hour": 11, "minute": 3}
